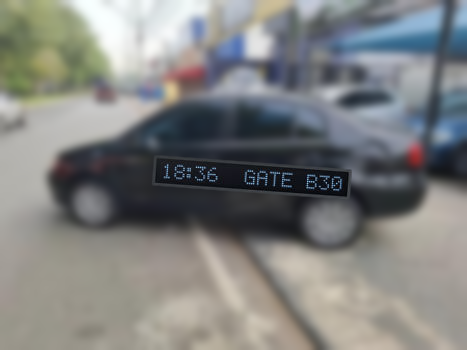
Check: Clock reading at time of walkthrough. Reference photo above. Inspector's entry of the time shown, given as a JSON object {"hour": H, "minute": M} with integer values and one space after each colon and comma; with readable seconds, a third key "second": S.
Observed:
{"hour": 18, "minute": 36}
